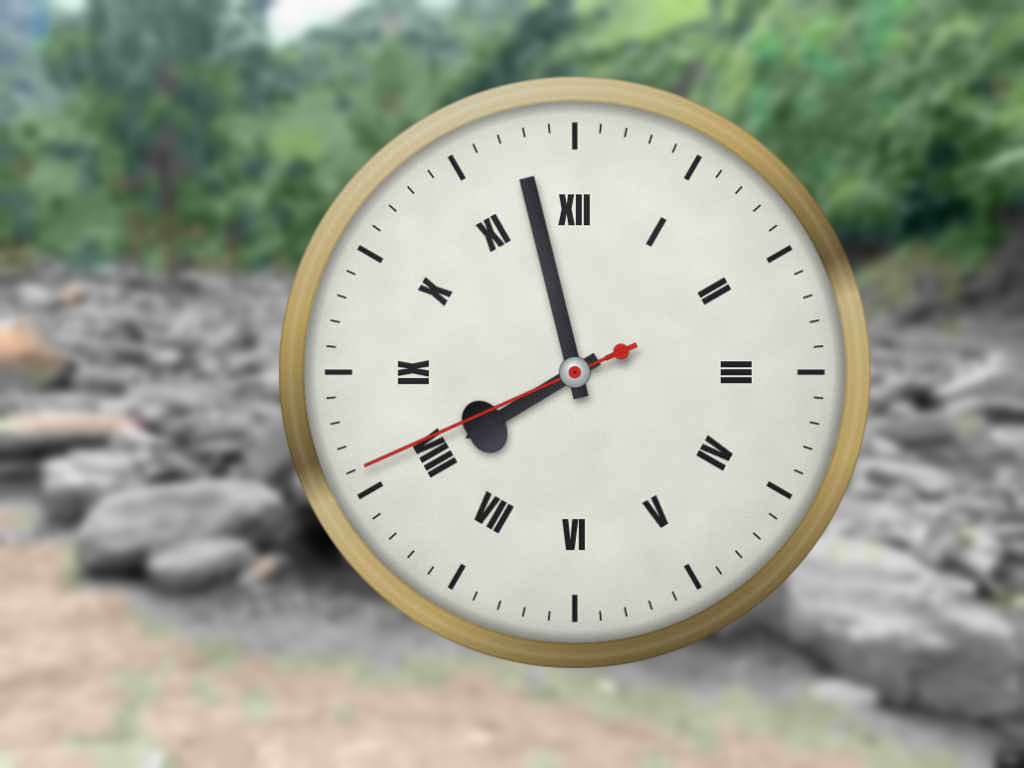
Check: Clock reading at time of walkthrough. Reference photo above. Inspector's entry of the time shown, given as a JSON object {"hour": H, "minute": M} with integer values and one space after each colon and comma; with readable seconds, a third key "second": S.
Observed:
{"hour": 7, "minute": 57, "second": 41}
